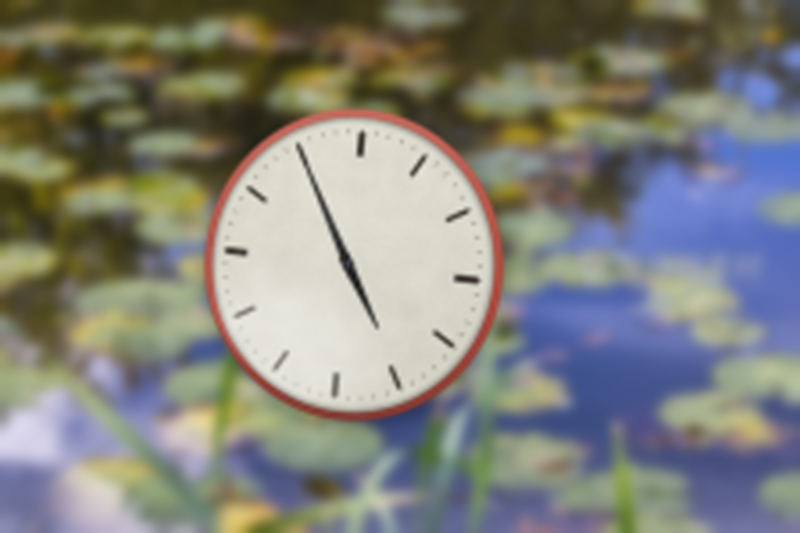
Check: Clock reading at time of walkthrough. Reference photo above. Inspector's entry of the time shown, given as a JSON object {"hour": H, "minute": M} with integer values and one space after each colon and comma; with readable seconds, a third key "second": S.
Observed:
{"hour": 4, "minute": 55}
